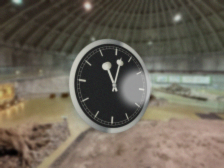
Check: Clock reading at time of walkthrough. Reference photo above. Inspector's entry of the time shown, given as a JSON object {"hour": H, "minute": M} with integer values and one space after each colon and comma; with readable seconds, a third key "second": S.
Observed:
{"hour": 11, "minute": 2}
